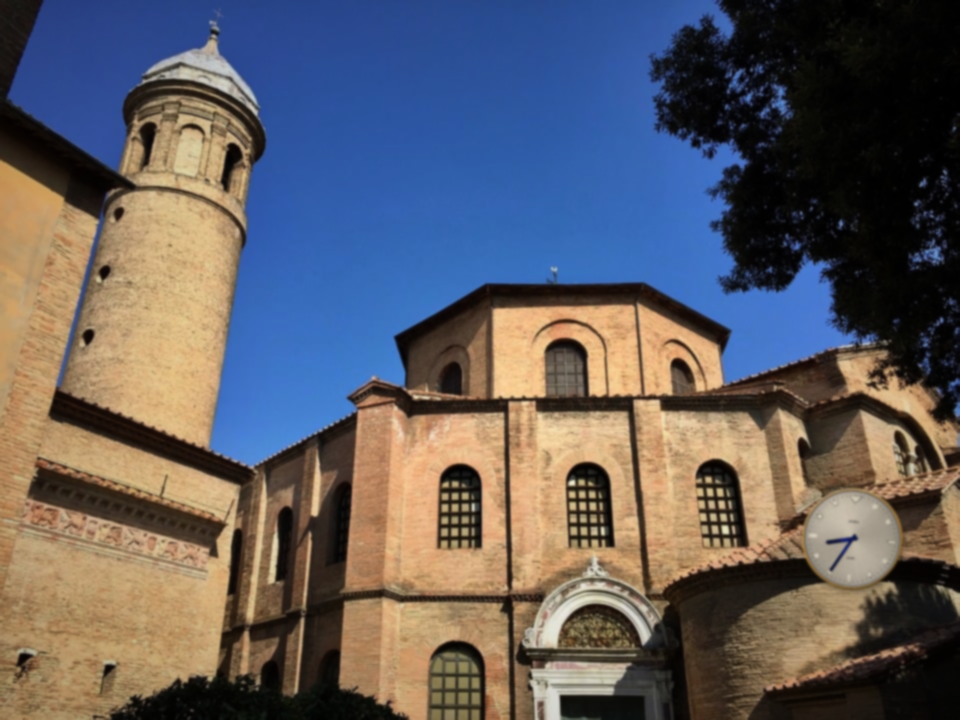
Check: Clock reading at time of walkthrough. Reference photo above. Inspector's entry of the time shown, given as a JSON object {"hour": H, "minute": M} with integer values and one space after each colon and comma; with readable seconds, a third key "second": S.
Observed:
{"hour": 8, "minute": 35}
